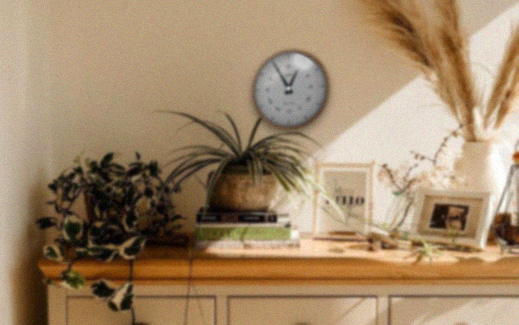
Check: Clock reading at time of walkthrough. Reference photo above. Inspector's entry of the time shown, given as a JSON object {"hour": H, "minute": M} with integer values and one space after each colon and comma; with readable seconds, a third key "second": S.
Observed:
{"hour": 12, "minute": 55}
